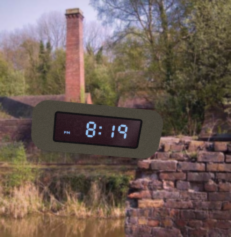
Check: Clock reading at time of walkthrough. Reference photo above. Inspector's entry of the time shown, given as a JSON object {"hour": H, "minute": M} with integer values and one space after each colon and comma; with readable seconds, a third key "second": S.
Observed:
{"hour": 8, "minute": 19}
